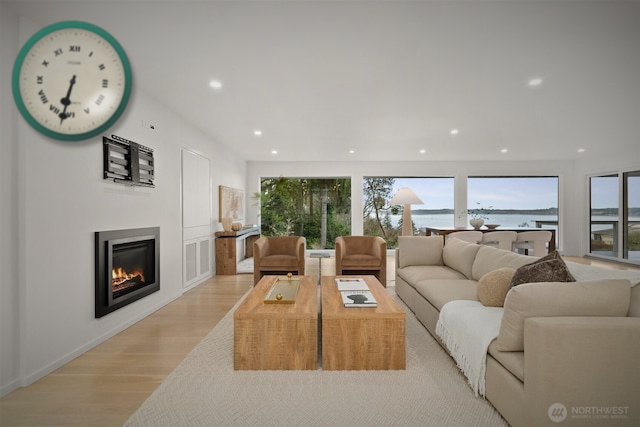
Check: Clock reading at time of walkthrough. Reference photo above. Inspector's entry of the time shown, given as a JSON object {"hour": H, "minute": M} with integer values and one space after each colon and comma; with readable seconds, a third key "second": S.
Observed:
{"hour": 6, "minute": 32}
